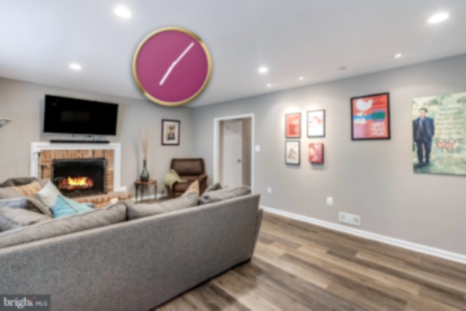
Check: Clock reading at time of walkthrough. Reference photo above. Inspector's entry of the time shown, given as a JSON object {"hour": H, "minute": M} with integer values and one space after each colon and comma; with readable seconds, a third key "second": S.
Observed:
{"hour": 7, "minute": 7}
